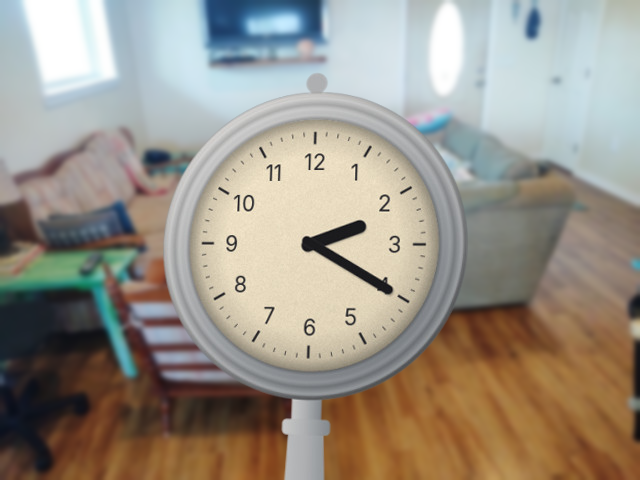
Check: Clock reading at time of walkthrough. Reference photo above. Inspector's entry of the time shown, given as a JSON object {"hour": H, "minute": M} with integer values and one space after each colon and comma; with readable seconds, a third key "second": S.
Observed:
{"hour": 2, "minute": 20}
